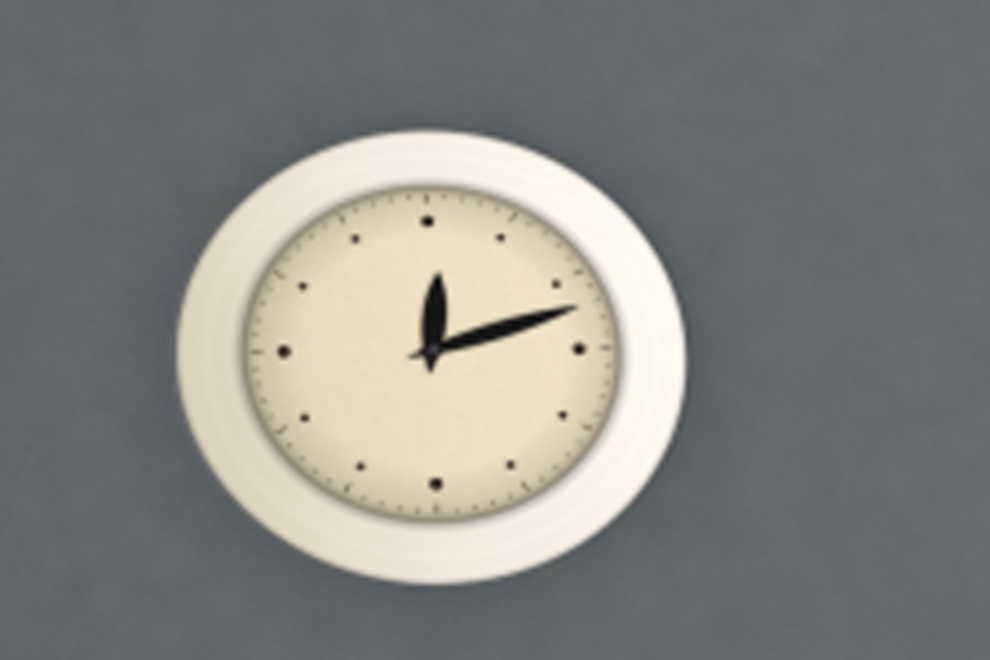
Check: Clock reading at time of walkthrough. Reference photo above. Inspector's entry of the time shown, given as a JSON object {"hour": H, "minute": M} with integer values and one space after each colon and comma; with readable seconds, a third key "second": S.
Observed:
{"hour": 12, "minute": 12}
